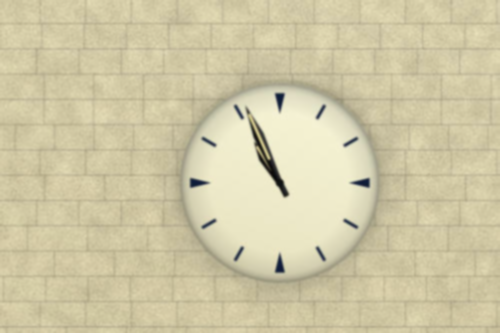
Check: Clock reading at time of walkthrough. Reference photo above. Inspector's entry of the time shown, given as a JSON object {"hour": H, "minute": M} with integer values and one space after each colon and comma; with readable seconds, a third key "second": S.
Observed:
{"hour": 10, "minute": 56}
